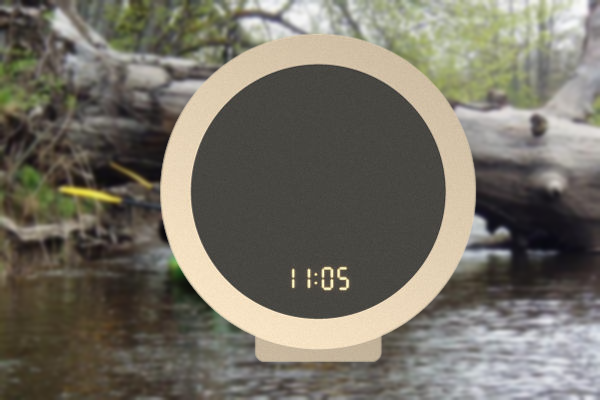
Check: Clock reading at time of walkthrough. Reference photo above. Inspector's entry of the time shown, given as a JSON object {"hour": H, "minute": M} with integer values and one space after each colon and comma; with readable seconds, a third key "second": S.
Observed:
{"hour": 11, "minute": 5}
